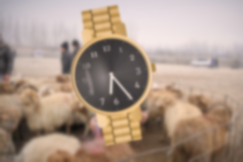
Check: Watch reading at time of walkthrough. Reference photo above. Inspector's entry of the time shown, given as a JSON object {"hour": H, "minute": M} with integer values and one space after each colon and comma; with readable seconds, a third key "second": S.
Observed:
{"hour": 6, "minute": 25}
